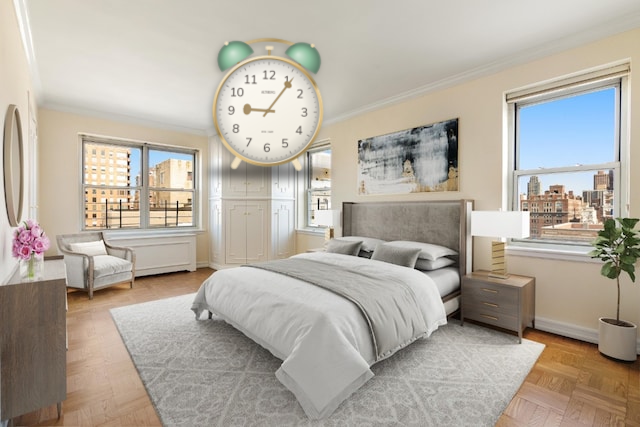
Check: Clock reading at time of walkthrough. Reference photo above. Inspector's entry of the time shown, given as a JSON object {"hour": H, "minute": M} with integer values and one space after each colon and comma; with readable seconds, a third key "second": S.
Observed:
{"hour": 9, "minute": 6}
